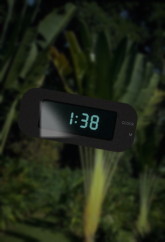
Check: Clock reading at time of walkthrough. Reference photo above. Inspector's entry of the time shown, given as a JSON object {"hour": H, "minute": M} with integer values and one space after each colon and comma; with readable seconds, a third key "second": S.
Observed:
{"hour": 1, "minute": 38}
